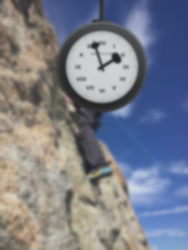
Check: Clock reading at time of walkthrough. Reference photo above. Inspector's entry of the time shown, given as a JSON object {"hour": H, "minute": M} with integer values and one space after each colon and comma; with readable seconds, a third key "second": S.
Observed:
{"hour": 1, "minute": 57}
